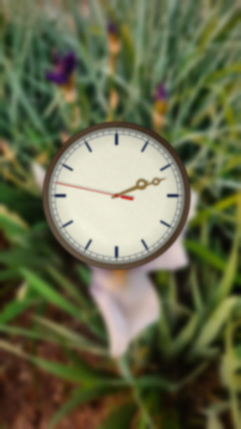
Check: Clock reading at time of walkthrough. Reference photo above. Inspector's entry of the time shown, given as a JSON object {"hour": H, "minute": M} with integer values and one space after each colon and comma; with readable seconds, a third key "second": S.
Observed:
{"hour": 2, "minute": 11, "second": 47}
